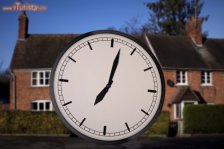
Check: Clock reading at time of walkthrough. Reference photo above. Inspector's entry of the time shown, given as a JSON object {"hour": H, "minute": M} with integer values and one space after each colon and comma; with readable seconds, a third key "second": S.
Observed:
{"hour": 7, "minute": 2}
